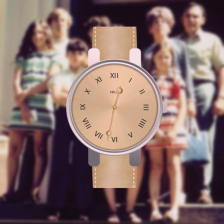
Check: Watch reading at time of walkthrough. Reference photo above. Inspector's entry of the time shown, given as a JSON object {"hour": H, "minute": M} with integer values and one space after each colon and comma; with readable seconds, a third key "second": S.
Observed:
{"hour": 12, "minute": 32}
